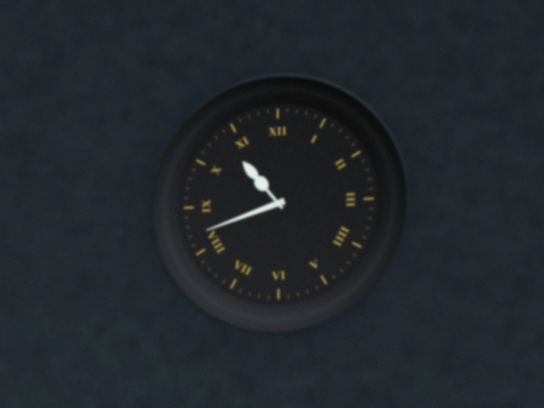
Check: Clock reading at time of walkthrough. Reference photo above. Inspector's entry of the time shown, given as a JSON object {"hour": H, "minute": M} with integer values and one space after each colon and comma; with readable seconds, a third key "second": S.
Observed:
{"hour": 10, "minute": 42}
